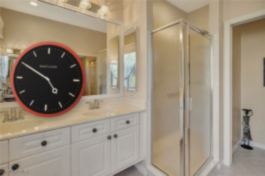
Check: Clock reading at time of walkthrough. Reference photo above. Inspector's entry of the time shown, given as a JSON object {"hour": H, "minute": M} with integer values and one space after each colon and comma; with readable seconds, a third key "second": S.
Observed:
{"hour": 4, "minute": 50}
